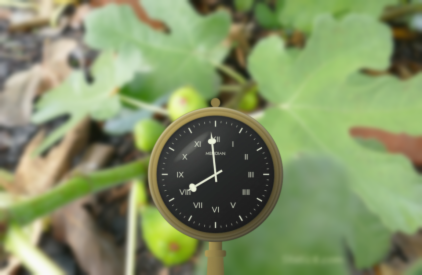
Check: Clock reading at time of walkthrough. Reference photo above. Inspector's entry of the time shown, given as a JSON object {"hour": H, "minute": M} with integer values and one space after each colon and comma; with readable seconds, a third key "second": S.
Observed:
{"hour": 7, "minute": 59}
